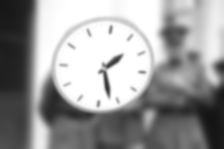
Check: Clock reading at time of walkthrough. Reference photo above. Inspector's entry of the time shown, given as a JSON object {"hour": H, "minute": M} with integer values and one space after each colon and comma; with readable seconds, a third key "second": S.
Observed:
{"hour": 1, "minute": 27}
